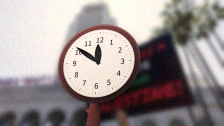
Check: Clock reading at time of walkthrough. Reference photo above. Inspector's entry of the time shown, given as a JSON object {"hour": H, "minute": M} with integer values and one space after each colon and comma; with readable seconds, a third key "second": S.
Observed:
{"hour": 11, "minute": 51}
